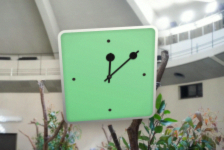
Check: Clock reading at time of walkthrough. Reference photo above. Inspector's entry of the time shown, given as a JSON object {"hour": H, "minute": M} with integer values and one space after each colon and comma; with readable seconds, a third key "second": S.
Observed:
{"hour": 12, "minute": 8}
